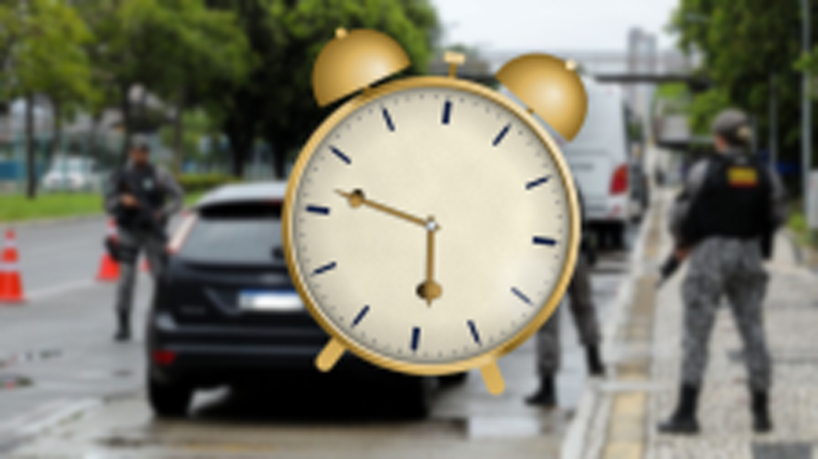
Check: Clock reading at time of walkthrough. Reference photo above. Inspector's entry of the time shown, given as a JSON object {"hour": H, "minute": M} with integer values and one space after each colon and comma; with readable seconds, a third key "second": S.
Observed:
{"hour": 5, "minute": 47}
